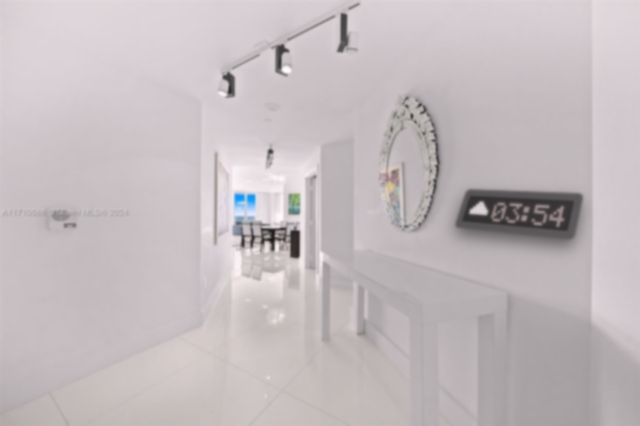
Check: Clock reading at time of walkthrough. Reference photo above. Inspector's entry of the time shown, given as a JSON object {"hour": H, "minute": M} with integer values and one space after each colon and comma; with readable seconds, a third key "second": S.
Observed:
{"hour": 3, "minute": 54}
